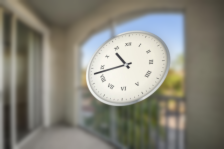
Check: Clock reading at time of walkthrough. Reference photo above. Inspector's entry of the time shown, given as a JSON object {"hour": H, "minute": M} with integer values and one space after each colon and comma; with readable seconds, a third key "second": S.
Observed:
{"hour": 10, "minute": 43}
